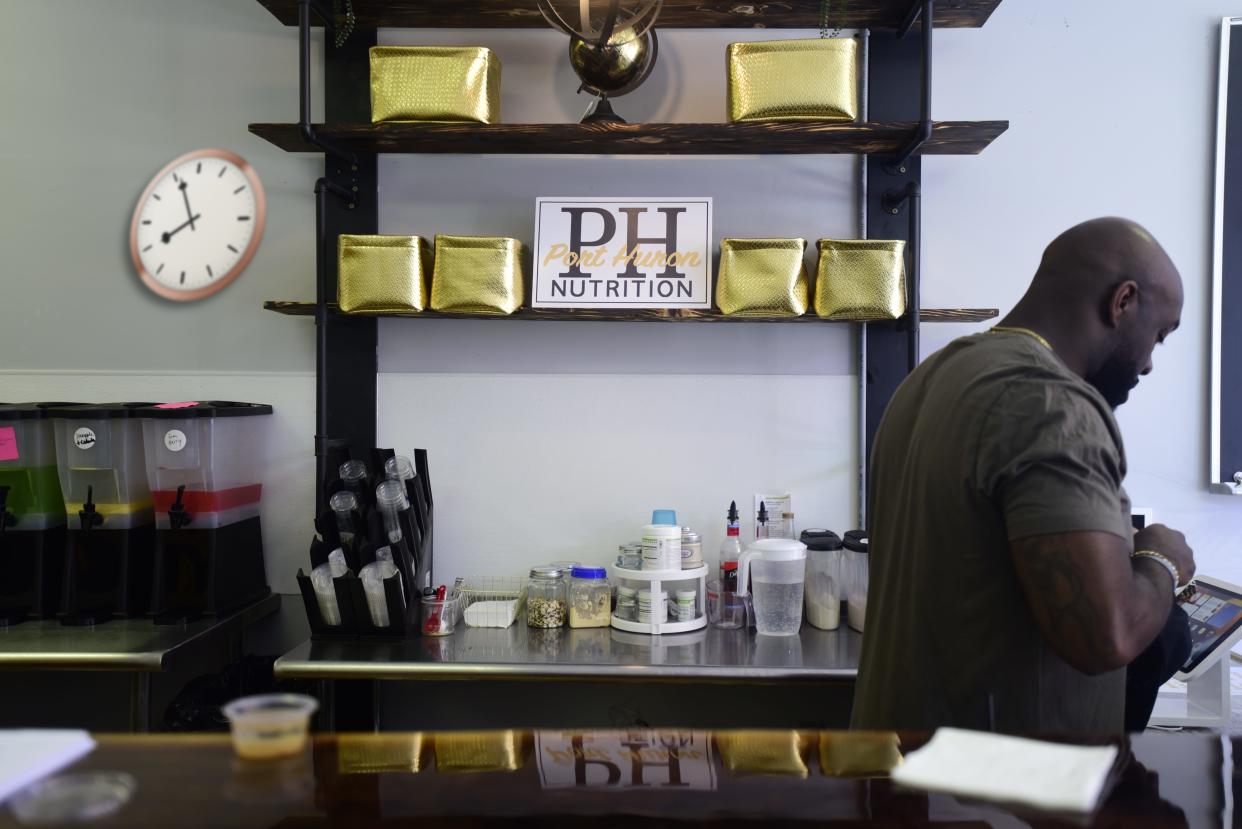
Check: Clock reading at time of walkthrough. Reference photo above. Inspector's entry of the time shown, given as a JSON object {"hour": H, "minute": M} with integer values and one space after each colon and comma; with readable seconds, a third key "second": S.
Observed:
{"hour": 7, "minute": 56}
